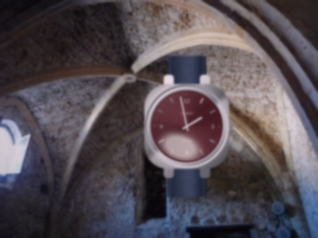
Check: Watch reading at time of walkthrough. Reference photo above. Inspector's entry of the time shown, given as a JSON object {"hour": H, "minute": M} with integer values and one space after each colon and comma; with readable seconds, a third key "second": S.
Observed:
{"hour": 1, "minute": 58}
